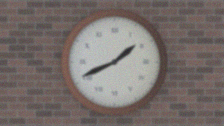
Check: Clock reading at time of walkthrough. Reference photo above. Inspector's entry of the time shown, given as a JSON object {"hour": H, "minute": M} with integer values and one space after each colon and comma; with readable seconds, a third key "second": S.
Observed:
{"hour": 1, "minute": 41}
